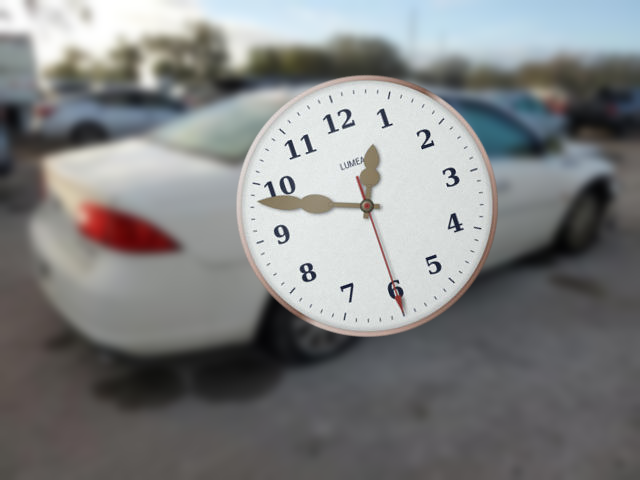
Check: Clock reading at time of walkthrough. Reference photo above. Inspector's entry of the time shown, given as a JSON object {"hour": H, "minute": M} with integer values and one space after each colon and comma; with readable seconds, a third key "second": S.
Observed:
{"hour": 12, "minute": 48, "second": 30}
